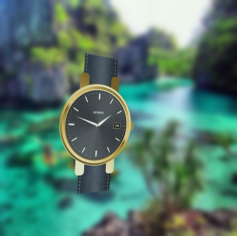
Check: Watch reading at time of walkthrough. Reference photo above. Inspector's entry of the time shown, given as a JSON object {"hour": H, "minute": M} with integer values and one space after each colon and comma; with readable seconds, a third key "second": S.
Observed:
{"hour": 1, "minute": 48}
